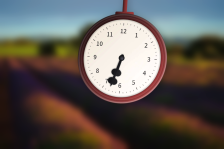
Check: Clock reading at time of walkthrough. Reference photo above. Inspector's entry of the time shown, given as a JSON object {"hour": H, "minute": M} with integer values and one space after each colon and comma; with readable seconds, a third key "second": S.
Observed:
{"hour": 6, "minute": 33}
